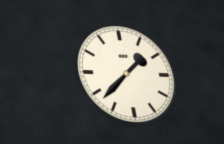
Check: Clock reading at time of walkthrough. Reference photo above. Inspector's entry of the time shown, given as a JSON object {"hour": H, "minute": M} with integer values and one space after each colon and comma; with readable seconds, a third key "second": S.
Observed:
{"hour": 1, "minute": 38}
